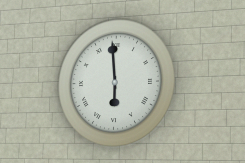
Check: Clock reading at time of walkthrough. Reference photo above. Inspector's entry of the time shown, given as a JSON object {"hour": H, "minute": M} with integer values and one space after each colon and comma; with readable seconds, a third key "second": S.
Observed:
{"hour": 5, "minute": 59}
